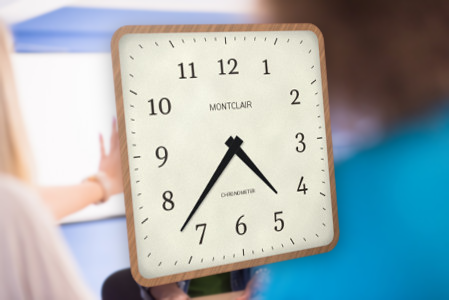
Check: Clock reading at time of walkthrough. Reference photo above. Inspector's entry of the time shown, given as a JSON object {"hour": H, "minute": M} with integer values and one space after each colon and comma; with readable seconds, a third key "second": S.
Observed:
{"hour": 4, "minute": 37}
